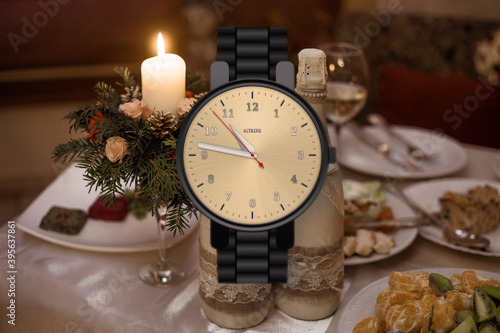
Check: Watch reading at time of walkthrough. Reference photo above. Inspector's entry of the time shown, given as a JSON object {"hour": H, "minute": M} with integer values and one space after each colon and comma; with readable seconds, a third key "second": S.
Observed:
{"hour": 10, "minute": 46, "second": 53}
